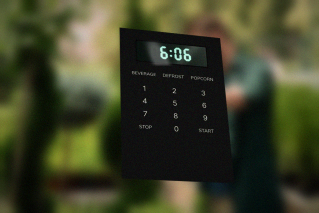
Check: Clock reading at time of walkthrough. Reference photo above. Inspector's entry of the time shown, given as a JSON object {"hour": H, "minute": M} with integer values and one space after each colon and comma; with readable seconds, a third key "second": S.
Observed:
{"hour": 6, "minute": 6}
